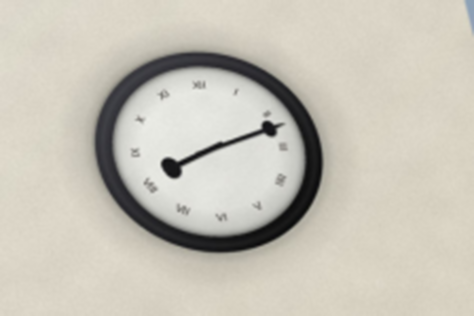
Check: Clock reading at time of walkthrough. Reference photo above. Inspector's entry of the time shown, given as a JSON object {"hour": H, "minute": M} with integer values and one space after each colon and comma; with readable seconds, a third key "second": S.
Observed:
{"hour": 8, "minute": 12}
